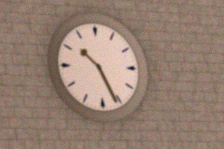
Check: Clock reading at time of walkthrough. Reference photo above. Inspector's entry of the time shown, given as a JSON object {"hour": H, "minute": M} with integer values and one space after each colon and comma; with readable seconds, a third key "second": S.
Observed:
{"hour": 10, "minute": 26}
